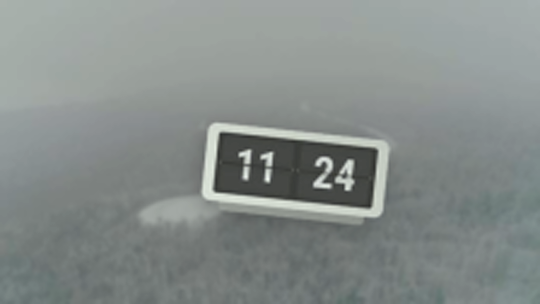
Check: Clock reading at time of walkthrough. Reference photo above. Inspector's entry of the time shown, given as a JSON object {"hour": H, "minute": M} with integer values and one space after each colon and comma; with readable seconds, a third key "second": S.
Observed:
{"hour": 11, "minute": 24}
